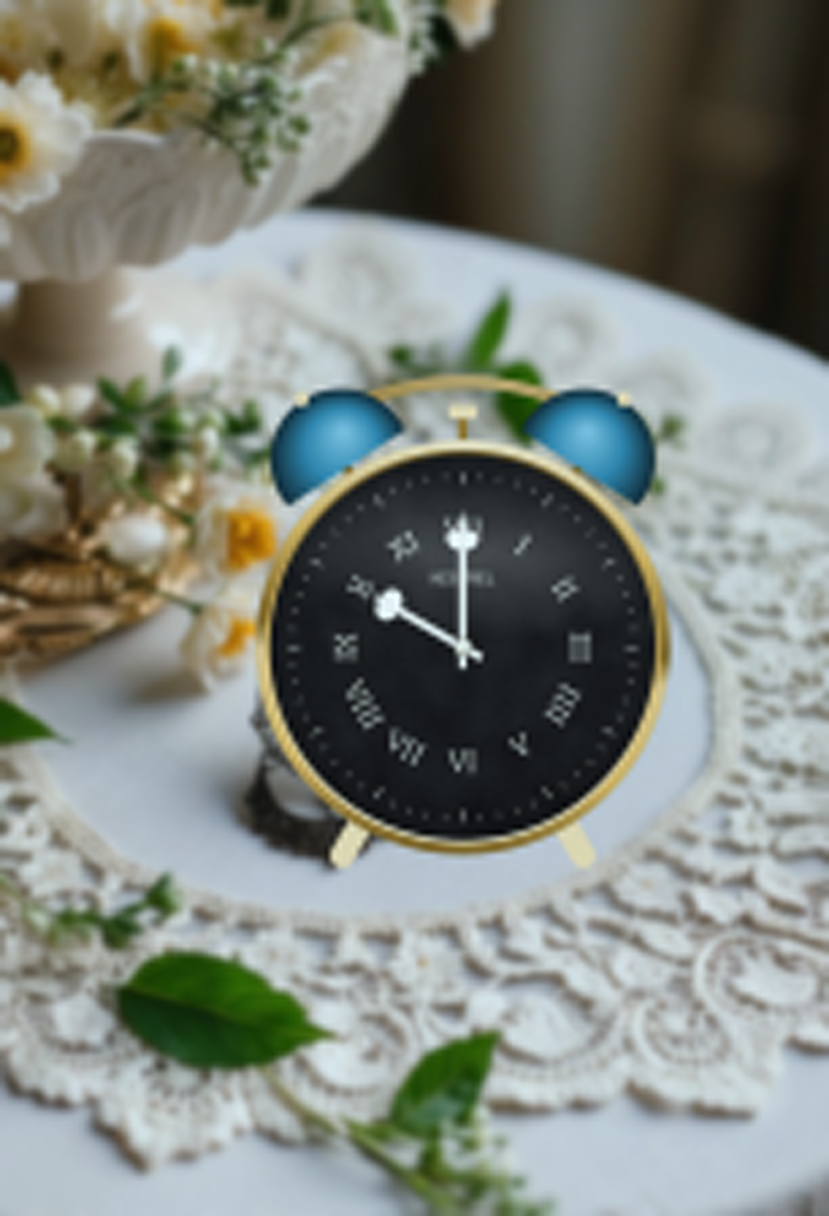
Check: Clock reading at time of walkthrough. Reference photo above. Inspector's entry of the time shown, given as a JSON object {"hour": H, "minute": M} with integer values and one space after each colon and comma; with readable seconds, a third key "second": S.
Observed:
{"hour": 10, "minute": 0}
